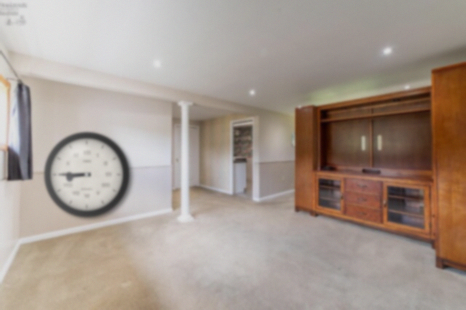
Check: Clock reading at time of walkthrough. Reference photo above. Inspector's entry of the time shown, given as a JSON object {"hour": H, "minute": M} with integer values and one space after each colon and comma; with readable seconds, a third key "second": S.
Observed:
{"hour": 8, "minute": 45}
